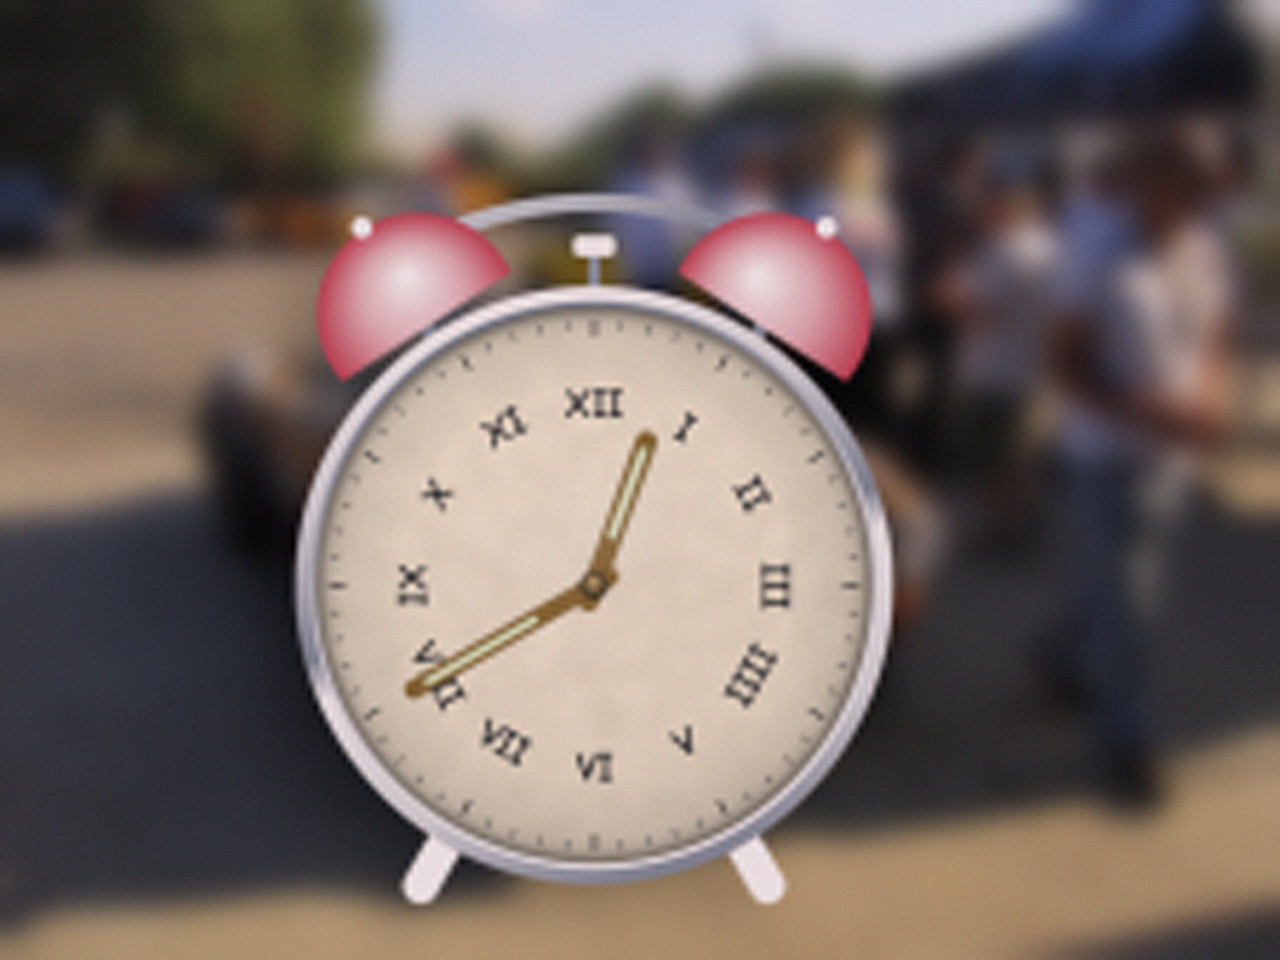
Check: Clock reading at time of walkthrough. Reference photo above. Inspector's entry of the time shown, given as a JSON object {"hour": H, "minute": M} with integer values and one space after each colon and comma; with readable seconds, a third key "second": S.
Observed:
{"hour": 12, "minute": 40}
